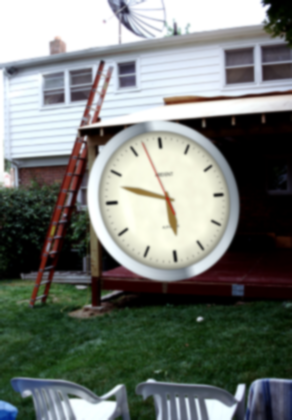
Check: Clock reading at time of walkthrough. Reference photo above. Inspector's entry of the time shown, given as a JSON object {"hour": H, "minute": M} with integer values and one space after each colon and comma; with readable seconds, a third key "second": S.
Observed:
{"hour": 5, "minute": 47, "second": 57}
